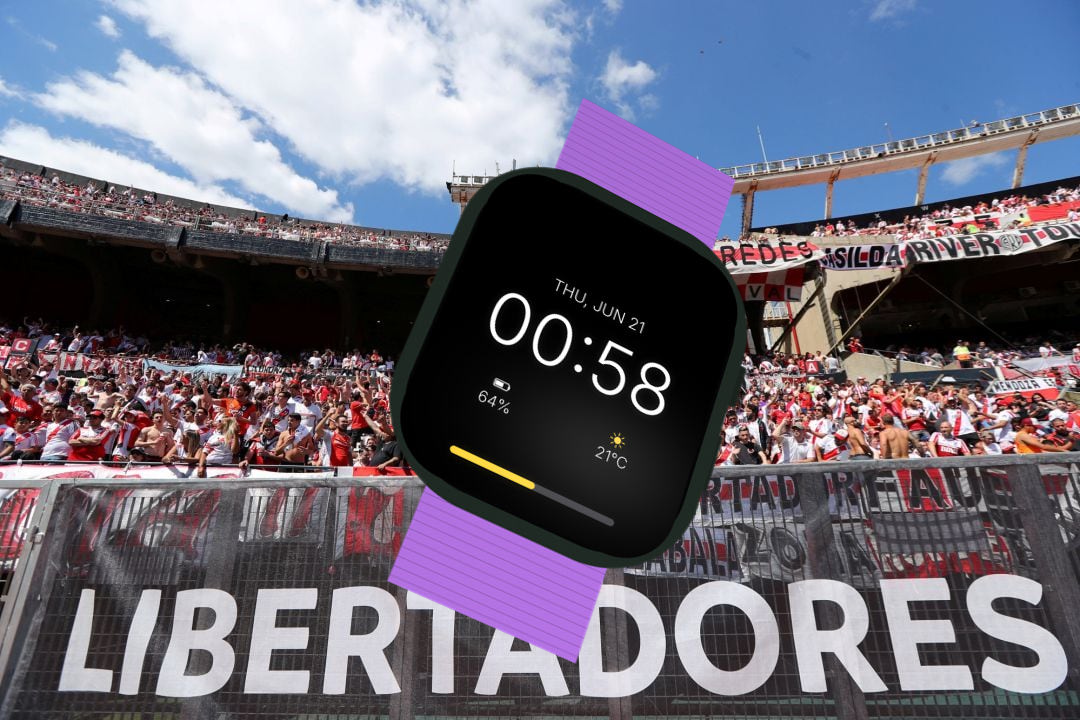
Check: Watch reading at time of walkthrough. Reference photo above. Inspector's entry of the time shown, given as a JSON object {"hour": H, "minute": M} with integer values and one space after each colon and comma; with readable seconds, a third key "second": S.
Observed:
{"hour": 0, "minute": 58}
